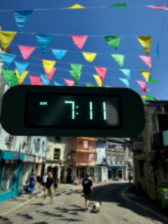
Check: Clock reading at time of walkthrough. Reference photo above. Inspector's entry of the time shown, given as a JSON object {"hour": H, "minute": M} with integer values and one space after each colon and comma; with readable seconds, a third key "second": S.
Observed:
{"hour": 7, "minute": 11}
